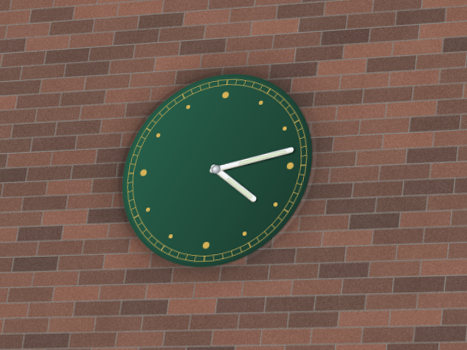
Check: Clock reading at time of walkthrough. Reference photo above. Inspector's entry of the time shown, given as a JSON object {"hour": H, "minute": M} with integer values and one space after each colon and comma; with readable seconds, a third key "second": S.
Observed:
{"hour": 4, "minute": 13}
